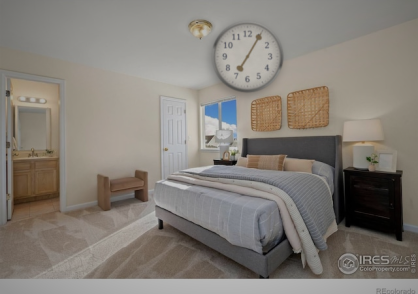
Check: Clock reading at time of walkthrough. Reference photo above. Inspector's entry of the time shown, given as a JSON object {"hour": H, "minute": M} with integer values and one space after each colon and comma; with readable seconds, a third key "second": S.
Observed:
{"hour": 7, "minute": 5}
